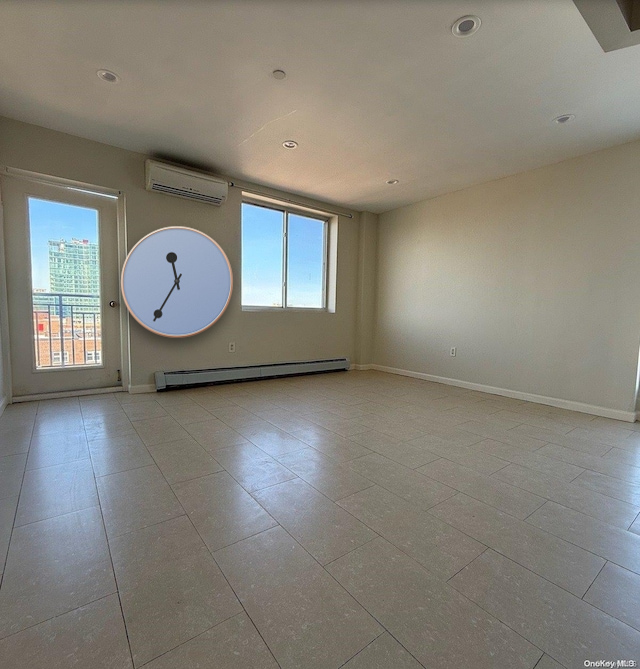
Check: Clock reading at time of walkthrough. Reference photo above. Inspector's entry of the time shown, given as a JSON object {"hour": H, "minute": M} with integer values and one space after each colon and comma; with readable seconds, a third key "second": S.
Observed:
{"hour": 11, "minute": 35}
